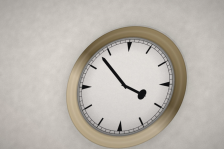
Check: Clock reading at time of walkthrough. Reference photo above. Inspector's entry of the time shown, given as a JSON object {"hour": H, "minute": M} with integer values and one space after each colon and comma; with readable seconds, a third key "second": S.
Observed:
{"hour": 3, "minute": 53}
